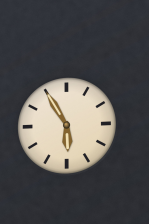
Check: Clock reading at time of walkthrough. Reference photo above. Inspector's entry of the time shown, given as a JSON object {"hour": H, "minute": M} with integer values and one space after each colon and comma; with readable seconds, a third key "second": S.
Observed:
{"hour": 5, "minute": 55}
